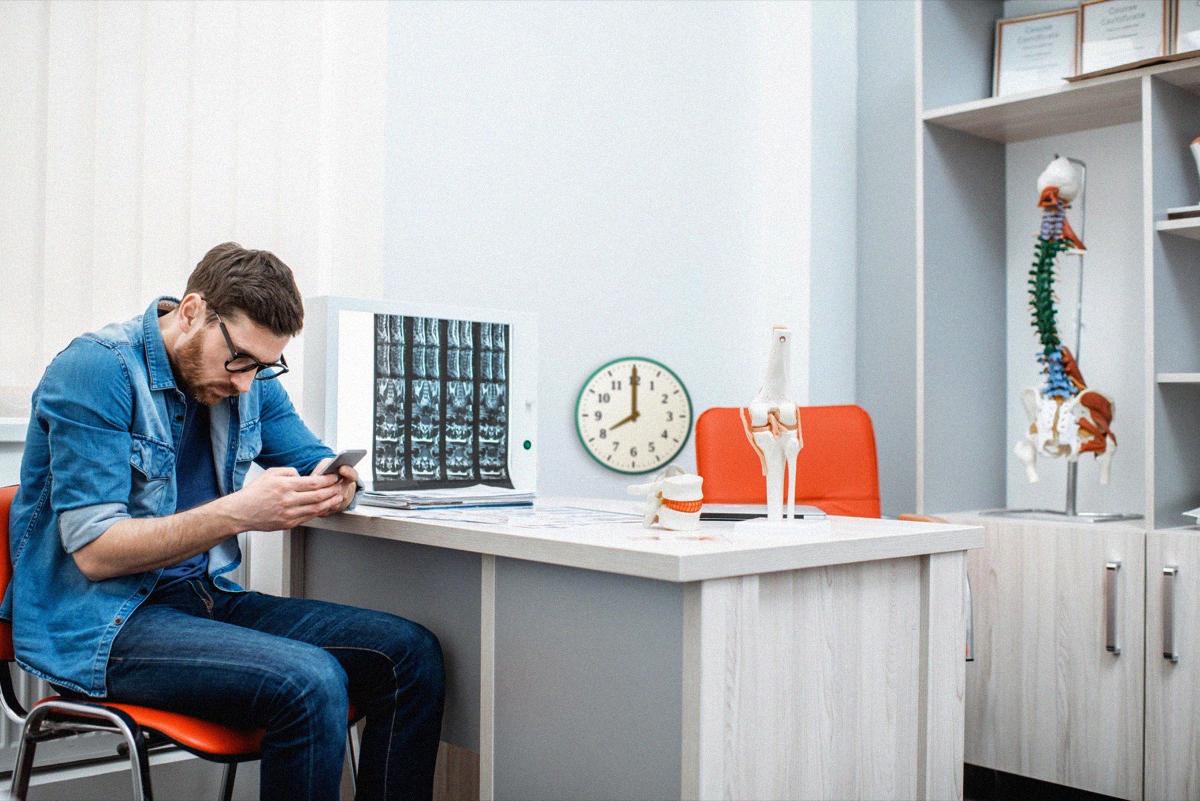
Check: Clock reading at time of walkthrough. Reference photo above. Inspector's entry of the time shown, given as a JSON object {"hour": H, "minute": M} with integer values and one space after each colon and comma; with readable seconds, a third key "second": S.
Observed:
{"hour": 8, "minute": 0}
